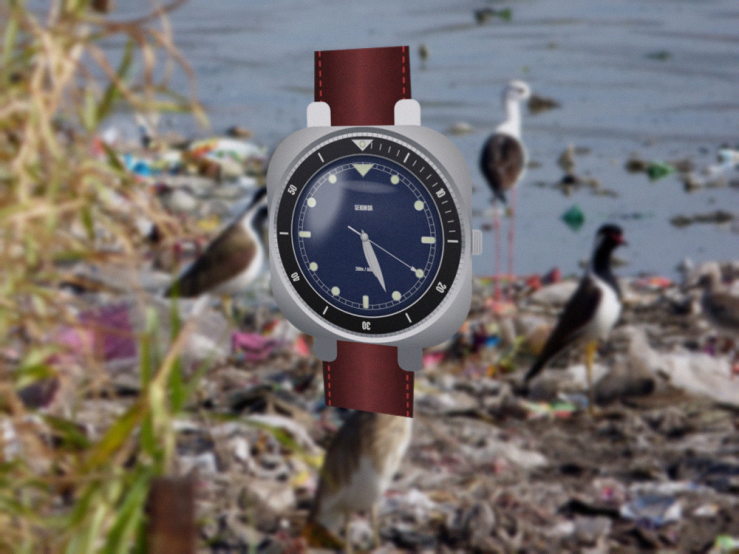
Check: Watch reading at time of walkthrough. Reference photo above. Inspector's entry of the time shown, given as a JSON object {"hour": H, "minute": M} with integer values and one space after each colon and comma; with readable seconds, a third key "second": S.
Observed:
{"hour": 5, "minute": 26, "second": 20}
